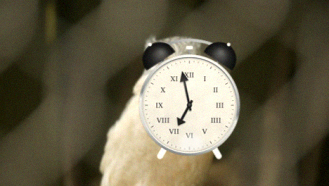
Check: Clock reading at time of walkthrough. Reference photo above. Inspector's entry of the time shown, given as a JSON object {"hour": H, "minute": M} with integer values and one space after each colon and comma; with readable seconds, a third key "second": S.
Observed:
{"hour": 6, "minute": 58}
